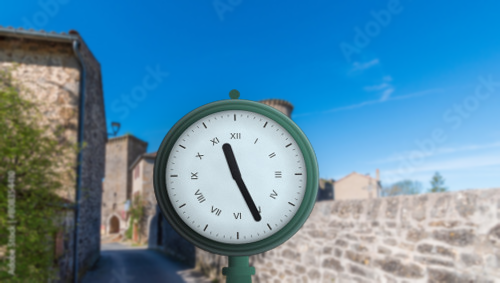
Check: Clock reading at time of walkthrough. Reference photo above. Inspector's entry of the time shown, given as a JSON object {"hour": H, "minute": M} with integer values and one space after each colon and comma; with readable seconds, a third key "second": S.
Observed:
{"hour": 11, "minute": 26}
